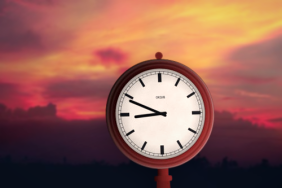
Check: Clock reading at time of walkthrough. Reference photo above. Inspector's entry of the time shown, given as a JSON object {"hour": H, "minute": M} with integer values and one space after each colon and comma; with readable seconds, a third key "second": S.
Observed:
{"hour": 8, "minute": 49}
